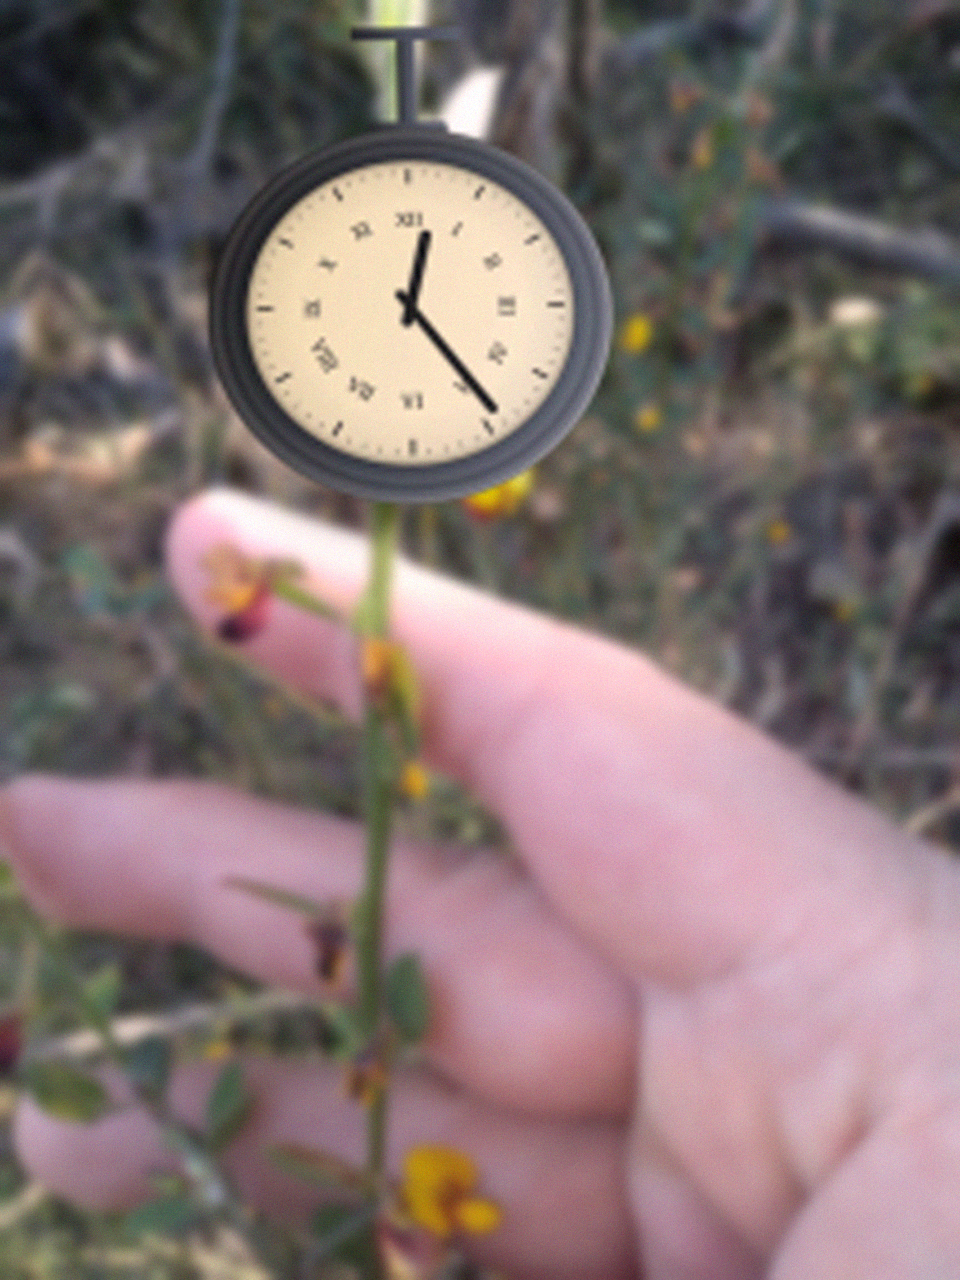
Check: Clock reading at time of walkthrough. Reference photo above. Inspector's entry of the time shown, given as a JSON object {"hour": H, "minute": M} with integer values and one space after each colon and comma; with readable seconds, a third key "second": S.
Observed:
{"hour": 12, "minute": 24}
